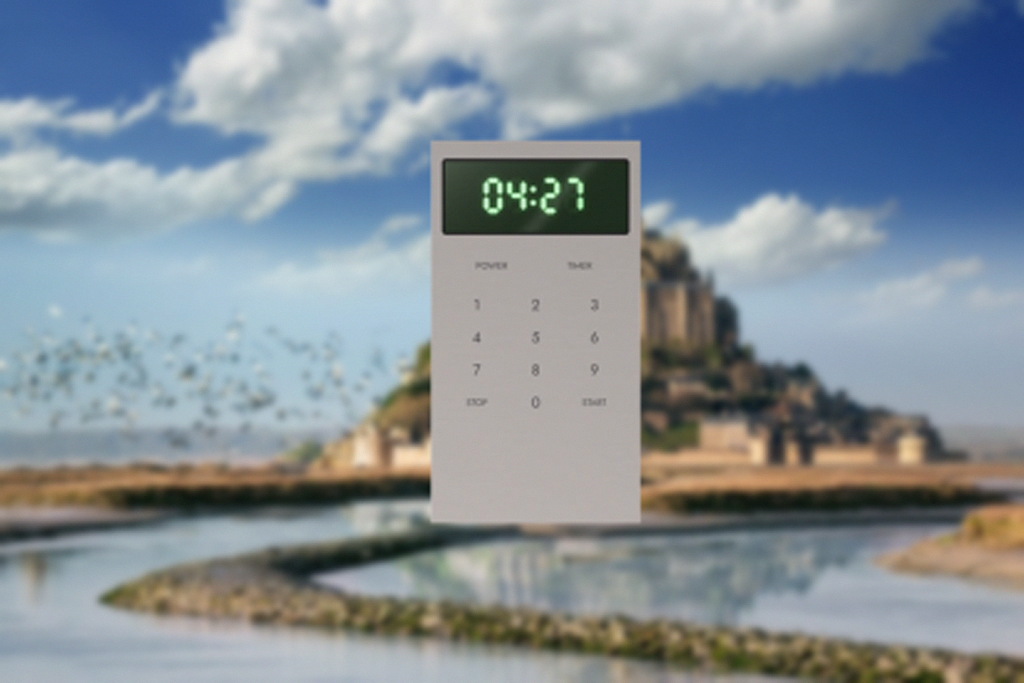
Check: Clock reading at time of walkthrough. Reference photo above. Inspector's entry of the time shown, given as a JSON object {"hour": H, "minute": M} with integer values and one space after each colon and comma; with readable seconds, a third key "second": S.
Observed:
{"hour": 4, "minute": 27}
